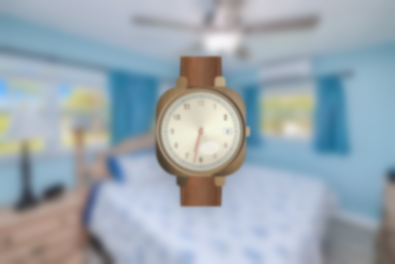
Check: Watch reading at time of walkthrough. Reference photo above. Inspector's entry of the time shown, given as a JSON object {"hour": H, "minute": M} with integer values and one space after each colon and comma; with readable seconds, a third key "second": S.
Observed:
{"hour": 6, "minute": 32}
